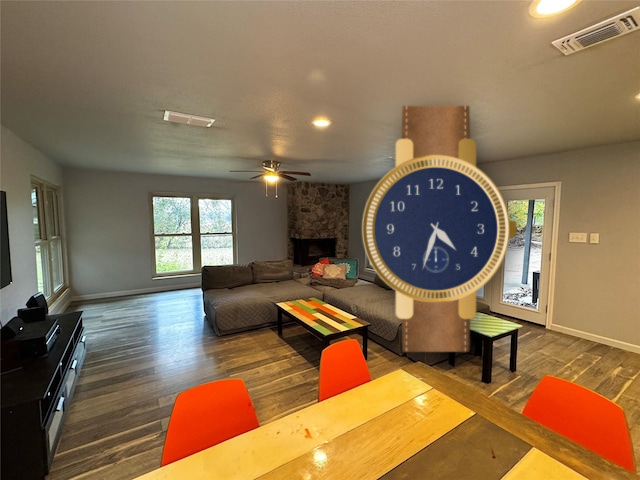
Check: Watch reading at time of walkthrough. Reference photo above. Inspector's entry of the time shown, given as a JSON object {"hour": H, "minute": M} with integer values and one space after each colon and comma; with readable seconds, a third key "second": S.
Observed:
{"hour": 4, "minute": 33}
